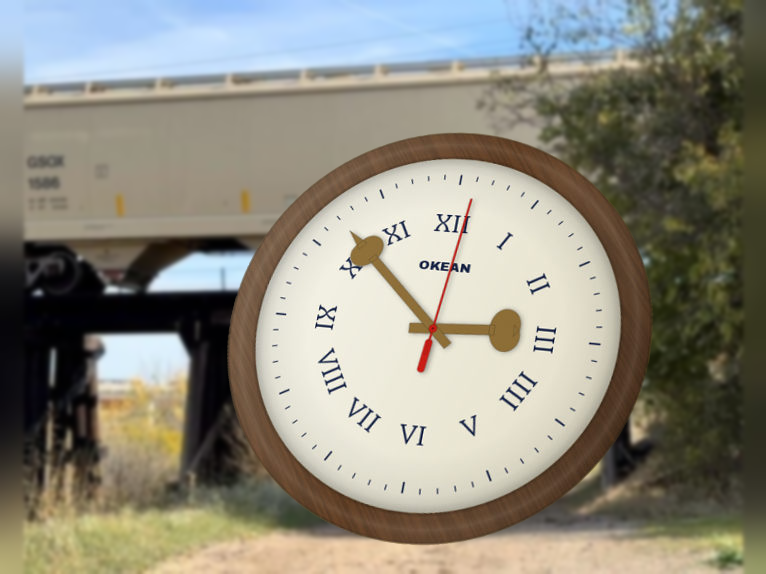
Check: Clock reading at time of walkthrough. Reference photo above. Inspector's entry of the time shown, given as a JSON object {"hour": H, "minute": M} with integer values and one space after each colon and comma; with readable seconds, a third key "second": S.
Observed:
{"hour": 2, "minute": 52, "second": 1}
